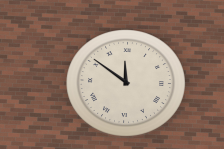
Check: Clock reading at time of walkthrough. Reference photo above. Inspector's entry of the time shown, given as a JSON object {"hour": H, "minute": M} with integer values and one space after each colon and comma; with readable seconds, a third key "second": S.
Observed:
{"hour": 11, "minute": 51}
